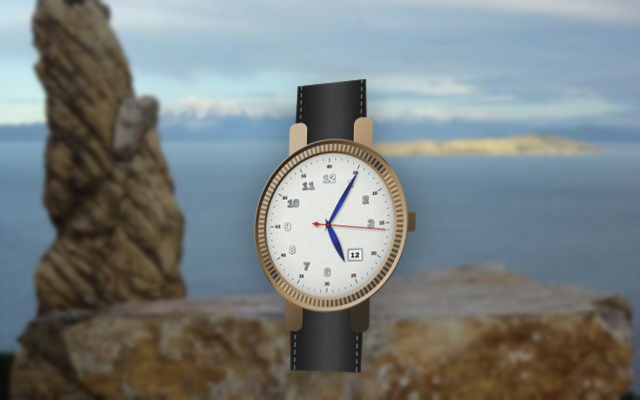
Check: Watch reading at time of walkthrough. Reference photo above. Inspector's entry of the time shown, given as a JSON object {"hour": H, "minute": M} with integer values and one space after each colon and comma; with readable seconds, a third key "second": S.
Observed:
{"hour": 5, "minute": 5, "second": 16}
